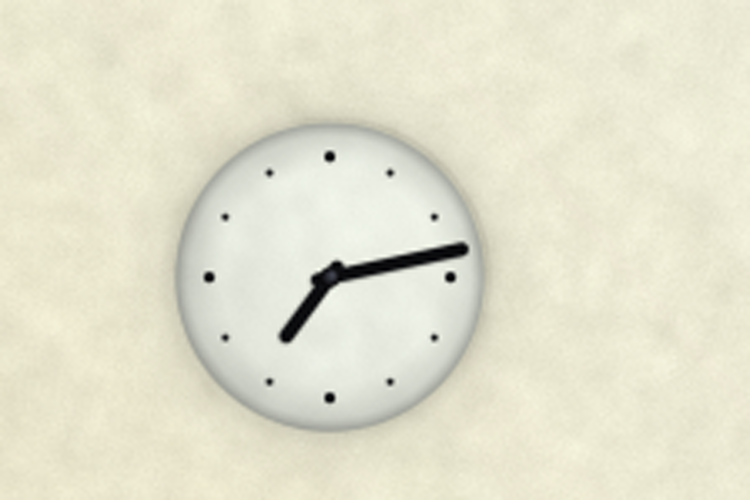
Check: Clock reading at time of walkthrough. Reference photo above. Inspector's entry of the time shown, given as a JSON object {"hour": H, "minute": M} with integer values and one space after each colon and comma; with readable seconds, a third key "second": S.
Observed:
{"hour": 7, "minute": 13}
